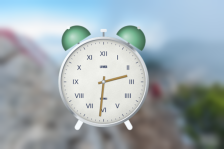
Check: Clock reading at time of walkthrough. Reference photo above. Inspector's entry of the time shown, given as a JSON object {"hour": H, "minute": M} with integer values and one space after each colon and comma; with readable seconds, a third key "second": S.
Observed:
{"hour": 2, "minute": 31}
